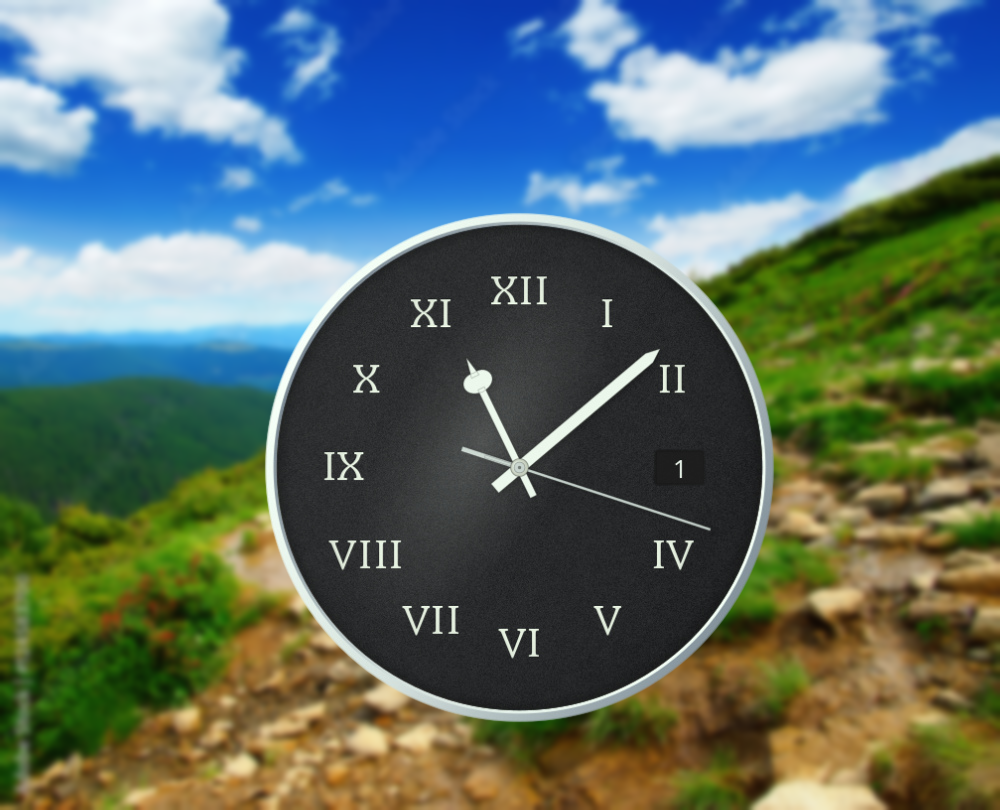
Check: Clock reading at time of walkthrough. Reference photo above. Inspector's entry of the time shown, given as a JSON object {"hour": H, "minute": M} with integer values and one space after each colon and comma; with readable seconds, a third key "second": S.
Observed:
{"hour": 11, "minute": 8, "second": 18}
